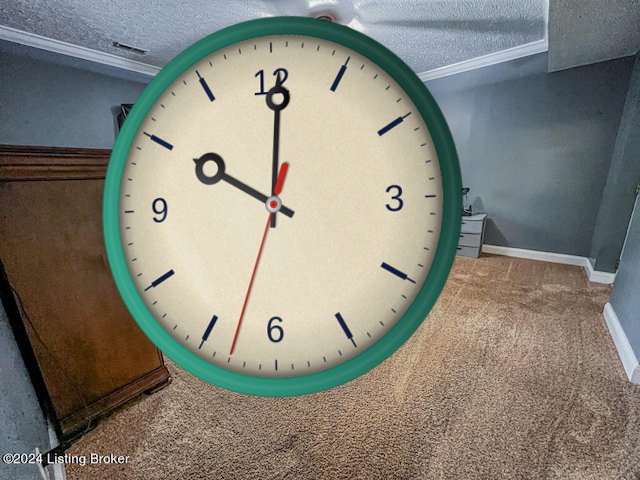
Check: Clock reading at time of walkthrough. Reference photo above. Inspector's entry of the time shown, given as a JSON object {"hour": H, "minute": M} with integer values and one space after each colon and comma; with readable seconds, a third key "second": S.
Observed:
{"hour": 10, "minute": 0, "second": 33}
